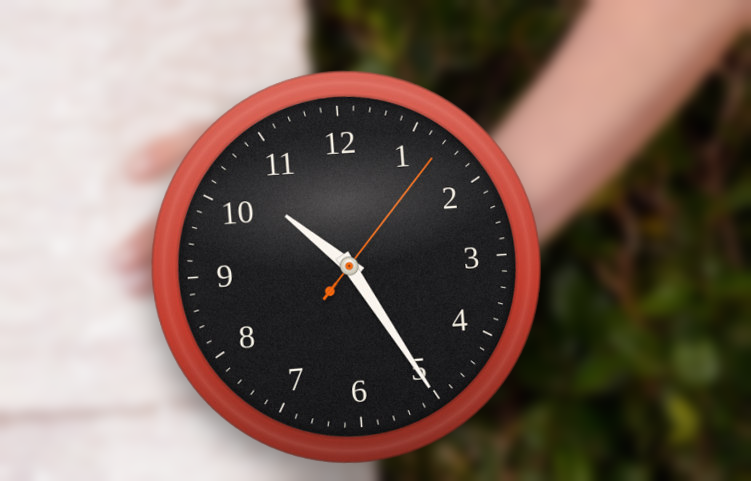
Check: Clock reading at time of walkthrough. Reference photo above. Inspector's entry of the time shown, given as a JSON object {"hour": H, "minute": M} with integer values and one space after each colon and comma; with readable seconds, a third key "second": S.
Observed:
{"hour": 10, "minute": 25, "second": 7}
